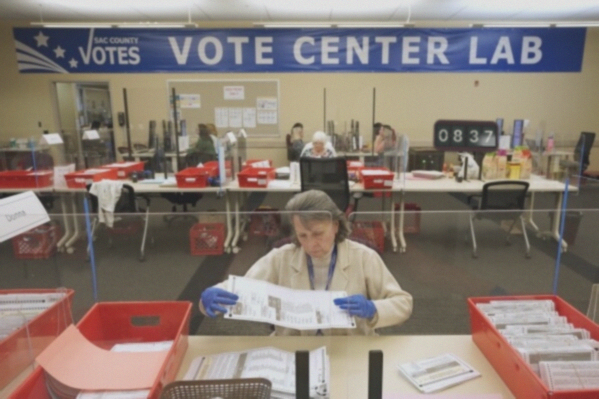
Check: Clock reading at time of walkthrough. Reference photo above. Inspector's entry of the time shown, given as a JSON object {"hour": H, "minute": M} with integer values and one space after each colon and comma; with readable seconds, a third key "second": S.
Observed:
{"hour": 8, "minute": 37}
